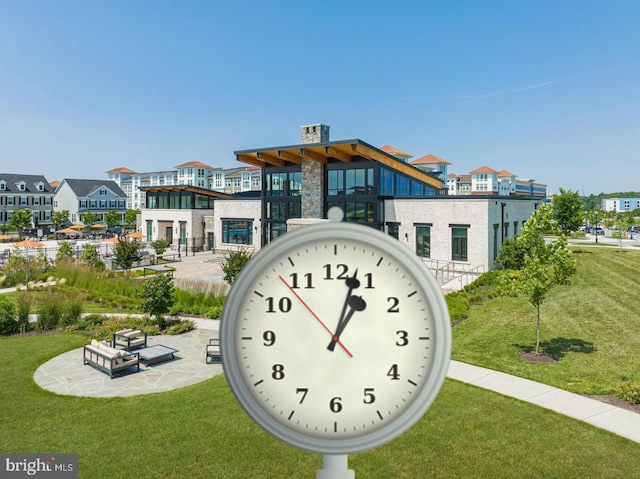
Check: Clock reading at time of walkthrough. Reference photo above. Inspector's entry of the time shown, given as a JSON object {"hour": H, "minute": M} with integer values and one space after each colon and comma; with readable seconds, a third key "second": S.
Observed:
{"hour": 1, "minute": 2, "second": 53}
